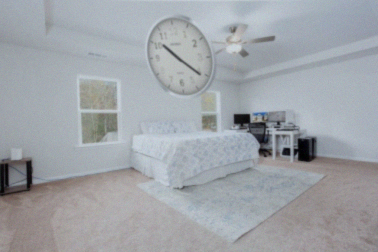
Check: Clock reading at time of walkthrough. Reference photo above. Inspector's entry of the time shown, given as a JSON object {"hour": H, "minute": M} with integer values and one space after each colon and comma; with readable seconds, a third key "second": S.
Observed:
{"hour": 10, "minute": 21}
